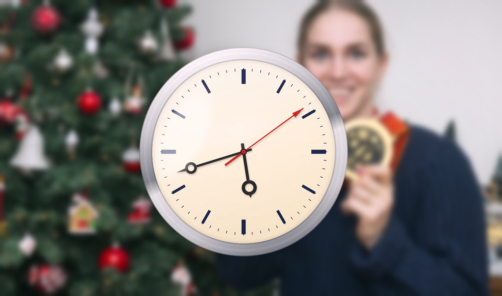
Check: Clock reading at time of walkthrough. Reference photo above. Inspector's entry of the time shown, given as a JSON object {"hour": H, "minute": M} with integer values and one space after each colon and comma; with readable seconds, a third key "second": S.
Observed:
{"hour": 5, "minute": 42, "second": 9}
